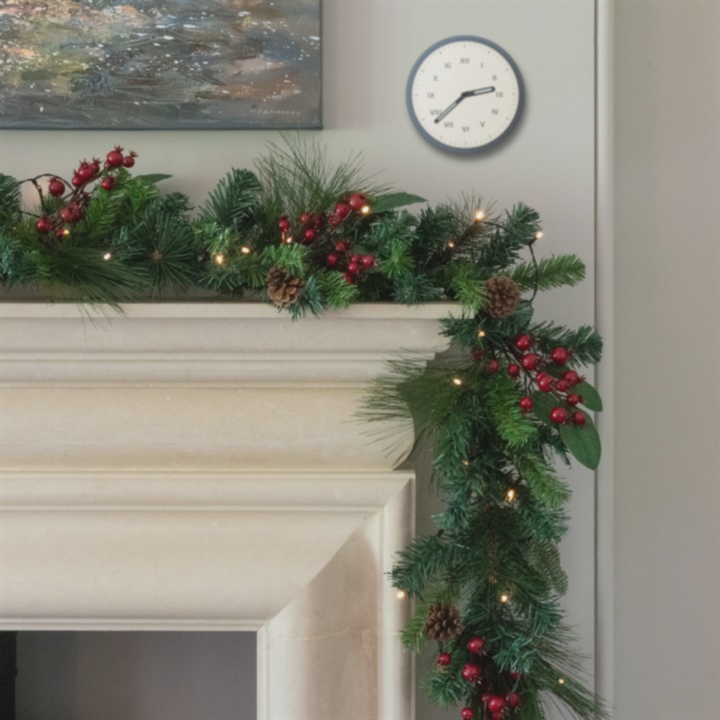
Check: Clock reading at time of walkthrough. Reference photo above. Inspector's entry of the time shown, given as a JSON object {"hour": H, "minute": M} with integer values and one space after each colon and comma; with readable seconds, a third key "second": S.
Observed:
{"hour": 2, "minute": 38}
